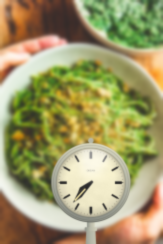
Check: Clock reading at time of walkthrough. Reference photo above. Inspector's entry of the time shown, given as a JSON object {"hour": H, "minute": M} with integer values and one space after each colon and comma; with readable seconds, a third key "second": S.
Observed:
{"hour": 7, "minute": 37}
